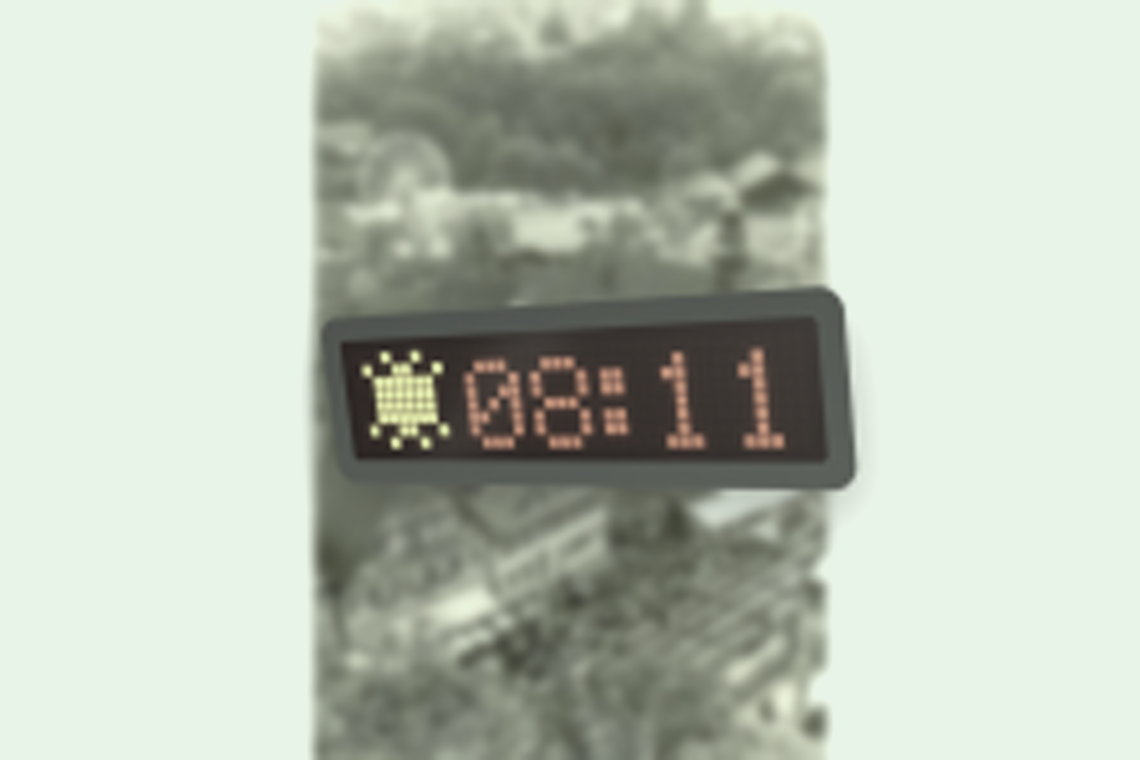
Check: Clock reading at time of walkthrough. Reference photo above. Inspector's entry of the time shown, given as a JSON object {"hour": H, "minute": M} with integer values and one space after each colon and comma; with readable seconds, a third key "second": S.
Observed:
{"hour": 8, "minute": 11}
